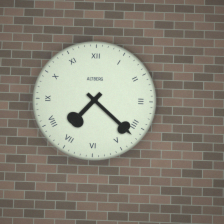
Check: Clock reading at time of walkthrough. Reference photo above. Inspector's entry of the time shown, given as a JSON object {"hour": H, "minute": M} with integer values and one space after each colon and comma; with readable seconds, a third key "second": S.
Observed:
{"hour": 7, "minute": 22}
